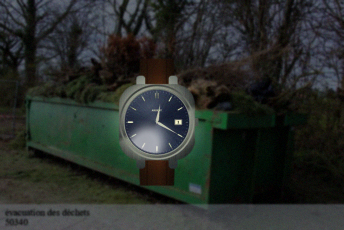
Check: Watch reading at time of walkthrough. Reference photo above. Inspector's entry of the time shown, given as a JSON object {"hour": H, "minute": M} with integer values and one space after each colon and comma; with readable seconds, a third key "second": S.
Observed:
{"hour": 12, "minute": 20}
